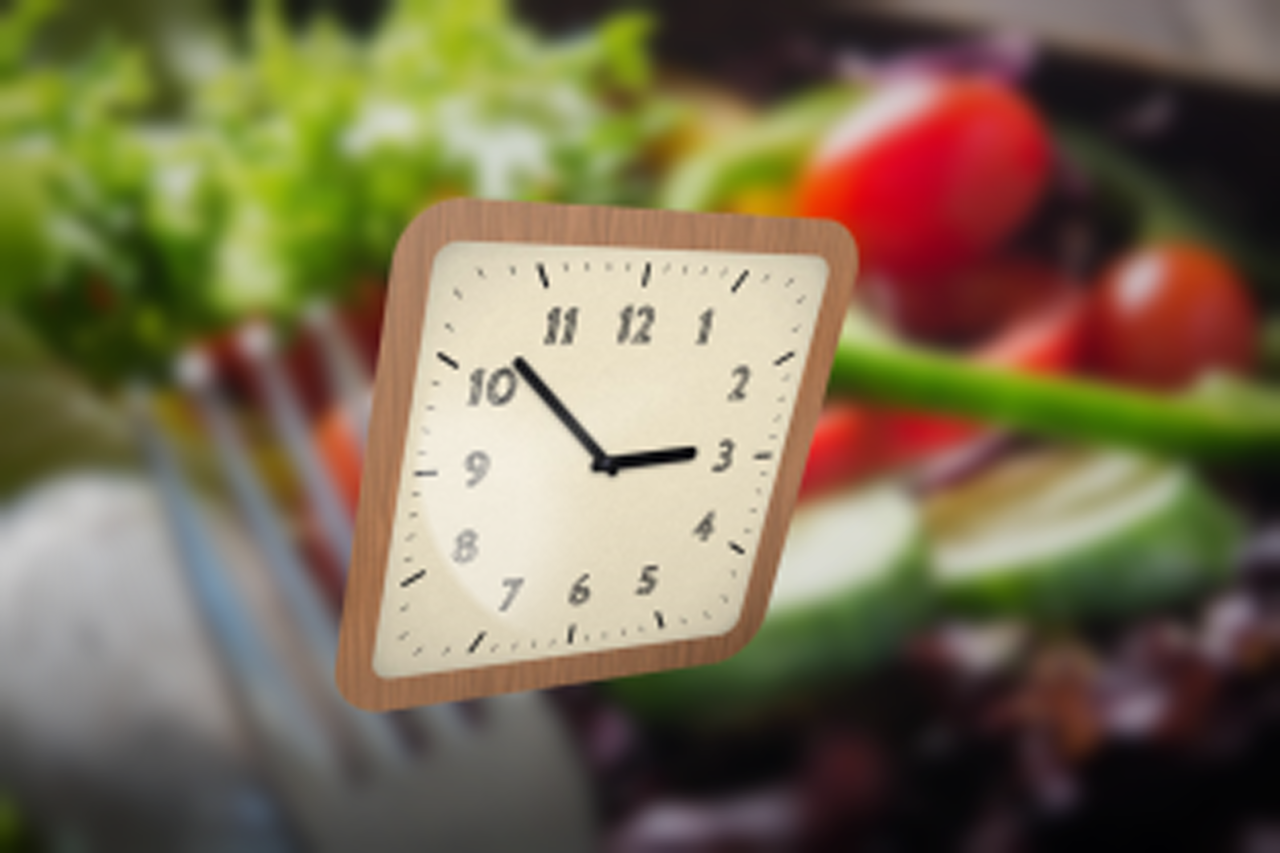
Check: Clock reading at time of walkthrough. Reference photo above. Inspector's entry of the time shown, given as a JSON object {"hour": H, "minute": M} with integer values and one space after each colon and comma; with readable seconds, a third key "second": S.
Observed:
{"hour": 2, "minute": 52}
